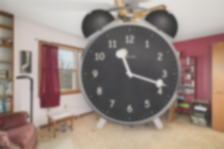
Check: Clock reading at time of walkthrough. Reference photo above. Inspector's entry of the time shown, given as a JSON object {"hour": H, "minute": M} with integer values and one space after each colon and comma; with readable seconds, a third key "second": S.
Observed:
{"hour": 11, "minute": 18}
